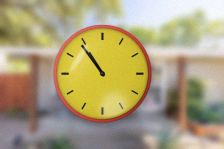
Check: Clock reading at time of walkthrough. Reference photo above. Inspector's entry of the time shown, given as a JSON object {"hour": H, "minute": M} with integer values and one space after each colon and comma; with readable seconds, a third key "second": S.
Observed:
{"hour": 10, "minute": 54}
